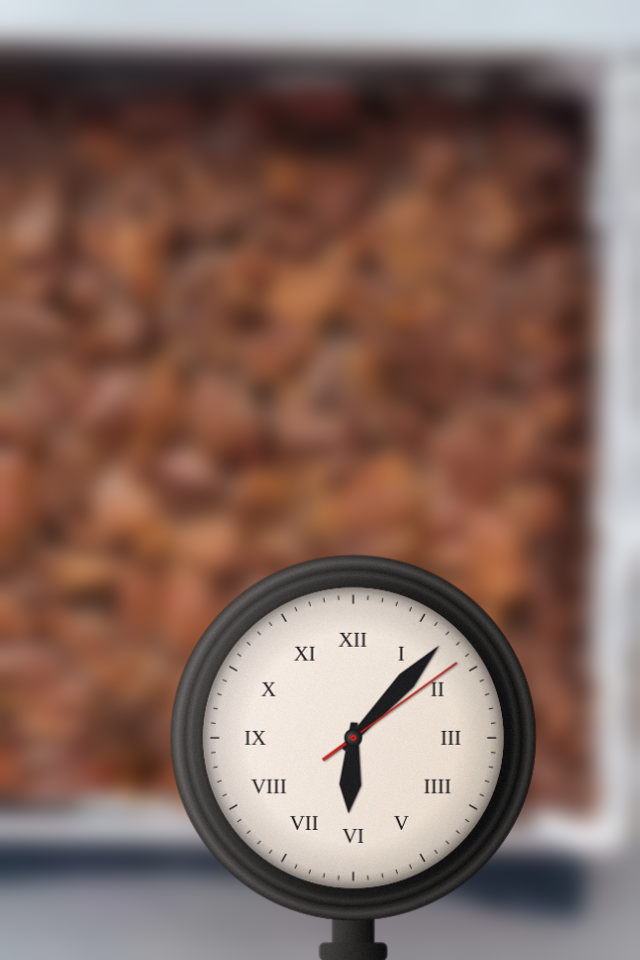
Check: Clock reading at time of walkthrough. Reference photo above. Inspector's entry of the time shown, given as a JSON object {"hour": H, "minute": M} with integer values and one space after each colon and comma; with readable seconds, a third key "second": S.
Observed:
{"hour": 6, "minute": 7, "second": 9}
